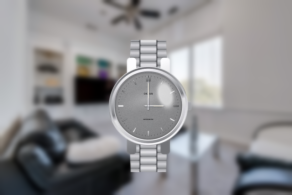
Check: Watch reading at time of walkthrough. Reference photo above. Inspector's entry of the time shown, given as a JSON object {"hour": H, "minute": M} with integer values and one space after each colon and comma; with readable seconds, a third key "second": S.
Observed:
{"hour": 3, "minute": 0}
